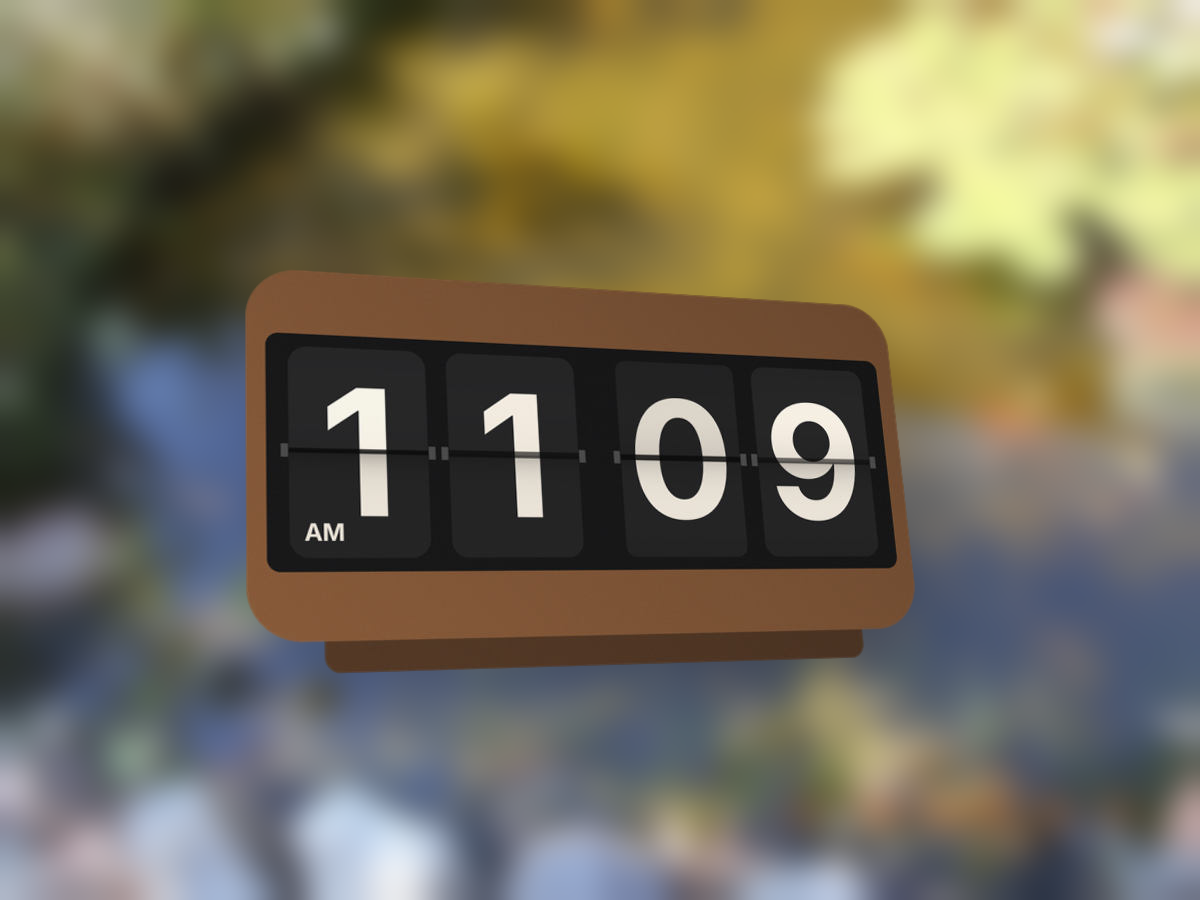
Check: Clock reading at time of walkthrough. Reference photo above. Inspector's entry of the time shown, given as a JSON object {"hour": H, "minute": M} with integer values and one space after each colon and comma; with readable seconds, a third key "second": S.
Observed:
{"hour": 11, "minute": 9}
